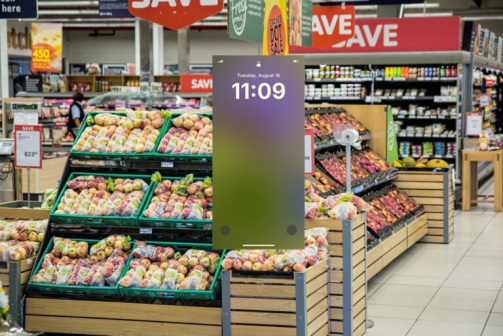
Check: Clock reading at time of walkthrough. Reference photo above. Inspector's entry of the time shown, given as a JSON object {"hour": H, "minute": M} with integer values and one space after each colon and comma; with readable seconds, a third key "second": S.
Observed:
{"hour": 11, "minute": 9}
